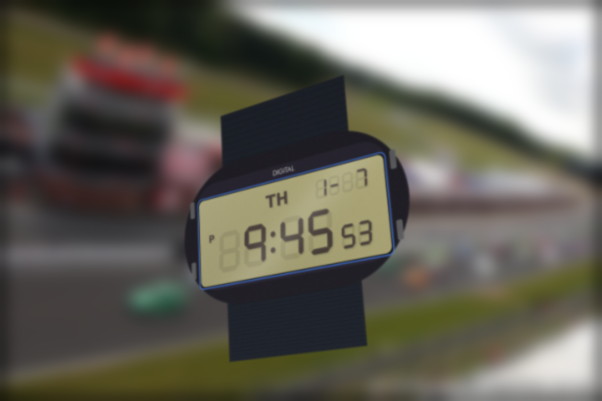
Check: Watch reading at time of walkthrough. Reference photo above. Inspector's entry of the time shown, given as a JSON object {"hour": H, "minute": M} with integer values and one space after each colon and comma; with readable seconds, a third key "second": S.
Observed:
{"hour": 9, "minute": 45, "second": 53}
